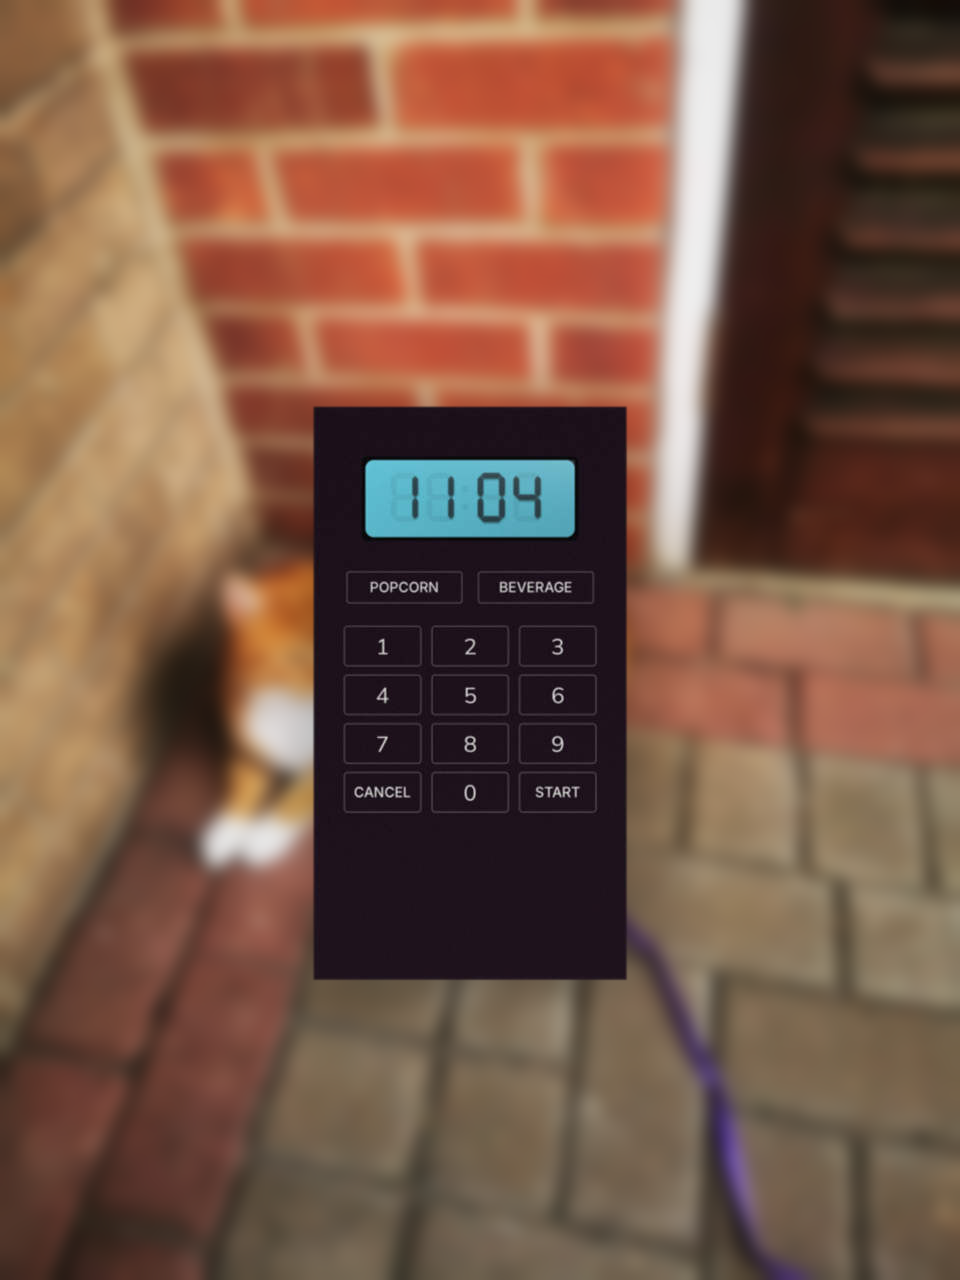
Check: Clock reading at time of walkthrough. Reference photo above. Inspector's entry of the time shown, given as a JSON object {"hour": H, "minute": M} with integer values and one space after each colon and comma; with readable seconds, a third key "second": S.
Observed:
{"hour": 11, "minute": 4}
